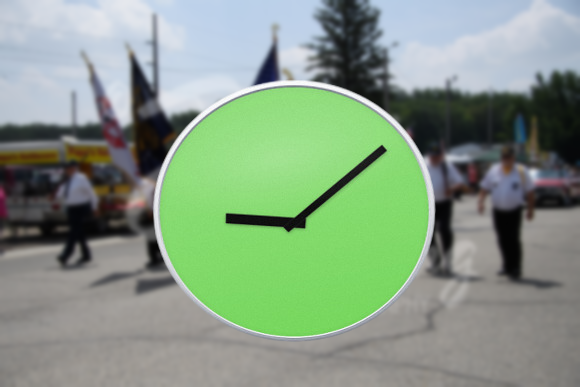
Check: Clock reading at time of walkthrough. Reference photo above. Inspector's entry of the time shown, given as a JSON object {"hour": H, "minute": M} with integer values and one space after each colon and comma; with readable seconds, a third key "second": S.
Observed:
{"hour": 9, "minute": 8}
